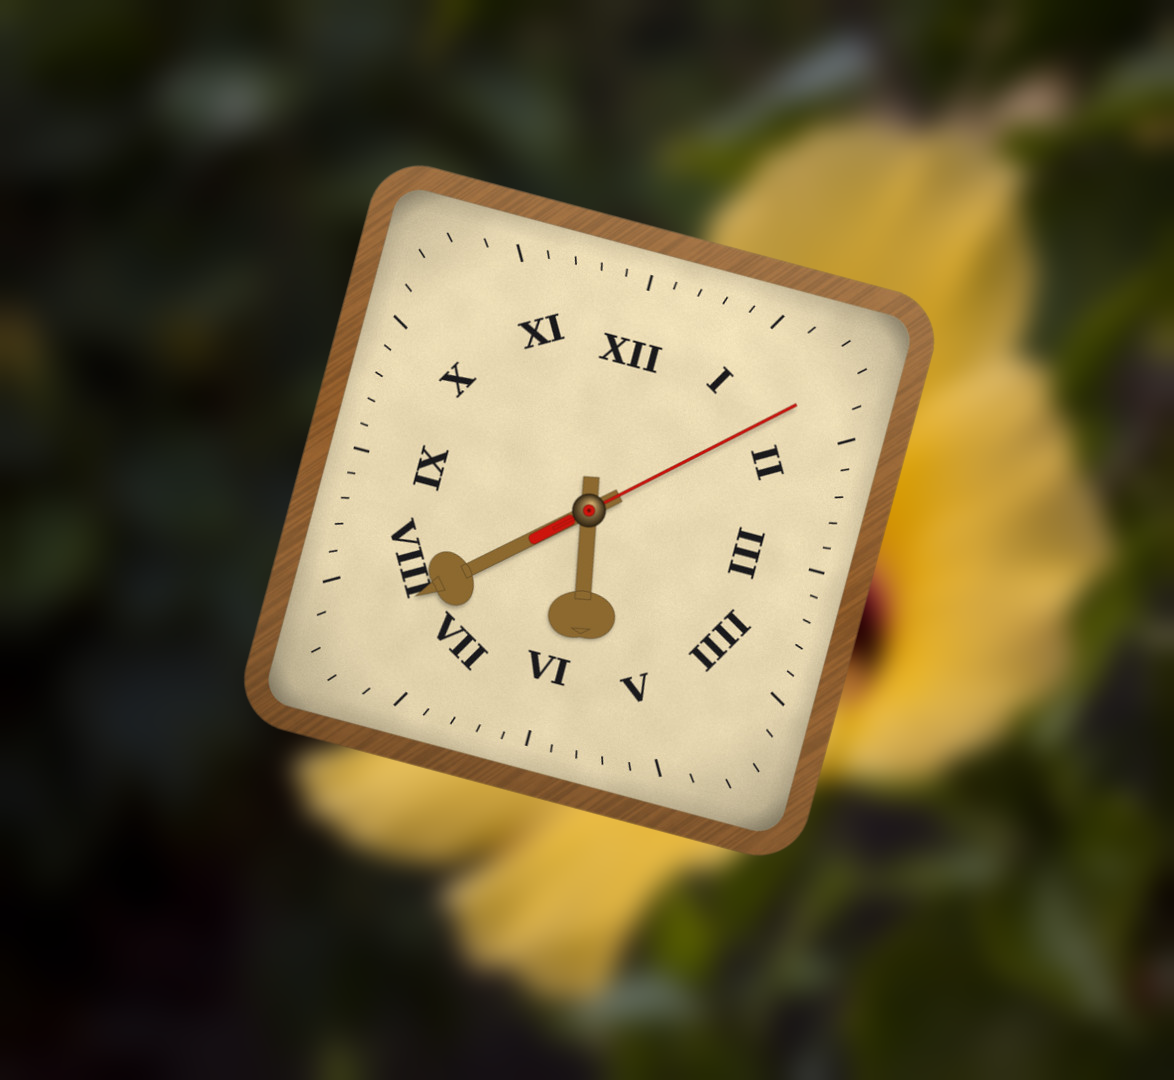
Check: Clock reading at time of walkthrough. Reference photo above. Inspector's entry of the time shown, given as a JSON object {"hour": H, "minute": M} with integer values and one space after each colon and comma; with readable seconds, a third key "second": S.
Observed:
{"hour": 5, "minute": 38, "second": 8}
